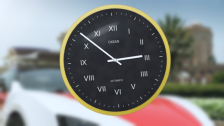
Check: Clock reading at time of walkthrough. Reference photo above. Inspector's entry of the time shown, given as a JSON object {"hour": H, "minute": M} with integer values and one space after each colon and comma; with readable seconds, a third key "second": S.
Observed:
{"hour": 2, "minute": 52}
